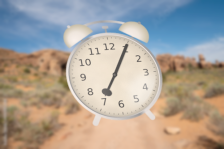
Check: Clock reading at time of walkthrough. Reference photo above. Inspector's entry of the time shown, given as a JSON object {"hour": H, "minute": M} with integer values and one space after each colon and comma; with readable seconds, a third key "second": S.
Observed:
{"hour": 7, "minute": 5}
